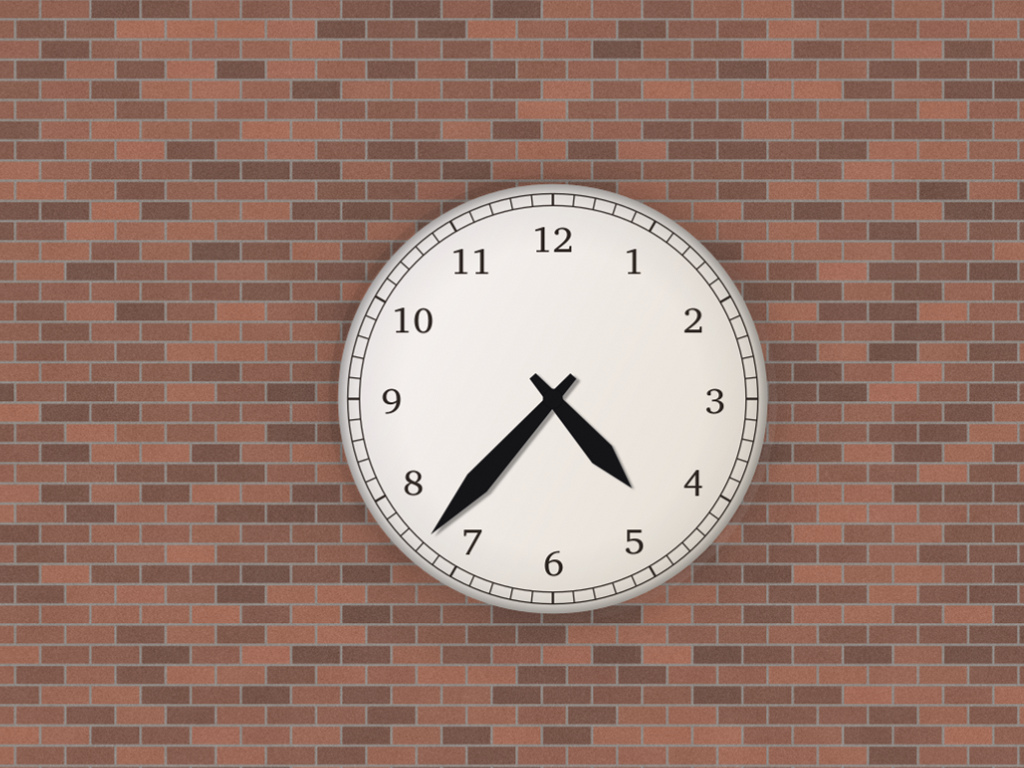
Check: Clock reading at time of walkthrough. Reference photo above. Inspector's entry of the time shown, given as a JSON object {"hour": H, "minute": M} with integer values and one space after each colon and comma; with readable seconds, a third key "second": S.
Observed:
{"hour": 4, "minute": 37}
